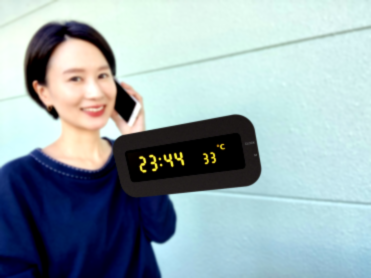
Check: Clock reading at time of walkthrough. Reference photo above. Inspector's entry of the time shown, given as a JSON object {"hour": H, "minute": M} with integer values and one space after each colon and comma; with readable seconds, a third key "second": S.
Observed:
{"hour": 23, "minute": 44}
